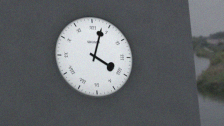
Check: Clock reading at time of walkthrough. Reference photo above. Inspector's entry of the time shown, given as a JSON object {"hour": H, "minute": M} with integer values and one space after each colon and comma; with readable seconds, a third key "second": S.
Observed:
{"hour": 4, "minute": 3}
